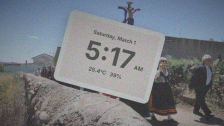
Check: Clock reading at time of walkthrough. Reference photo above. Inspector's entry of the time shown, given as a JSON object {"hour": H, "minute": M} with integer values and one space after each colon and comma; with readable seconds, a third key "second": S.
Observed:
{"hour": 5, "minute": 17}
